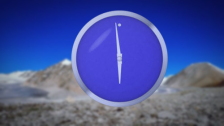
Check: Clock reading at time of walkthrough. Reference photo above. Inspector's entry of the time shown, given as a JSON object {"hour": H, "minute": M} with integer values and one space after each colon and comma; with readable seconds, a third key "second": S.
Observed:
{"hour": 5, "minute": 59}
